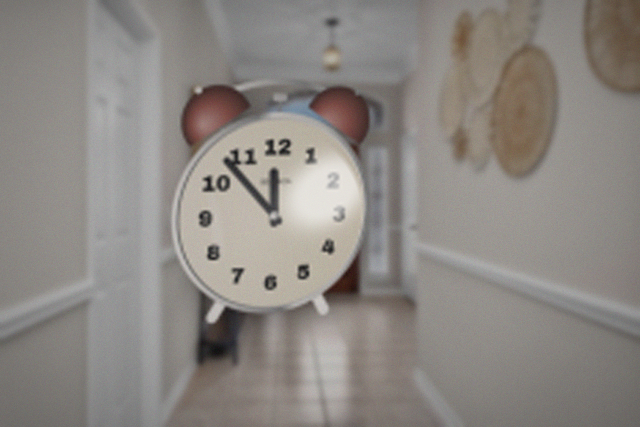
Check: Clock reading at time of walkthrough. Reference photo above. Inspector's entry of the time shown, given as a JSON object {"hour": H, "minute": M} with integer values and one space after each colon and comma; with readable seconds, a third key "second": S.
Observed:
{"hour": 11, "minute": 53}
